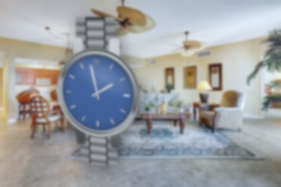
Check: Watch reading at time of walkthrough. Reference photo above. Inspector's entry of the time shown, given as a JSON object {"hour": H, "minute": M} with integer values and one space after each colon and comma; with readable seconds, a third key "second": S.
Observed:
{"hour": 1, "minute": 58}
